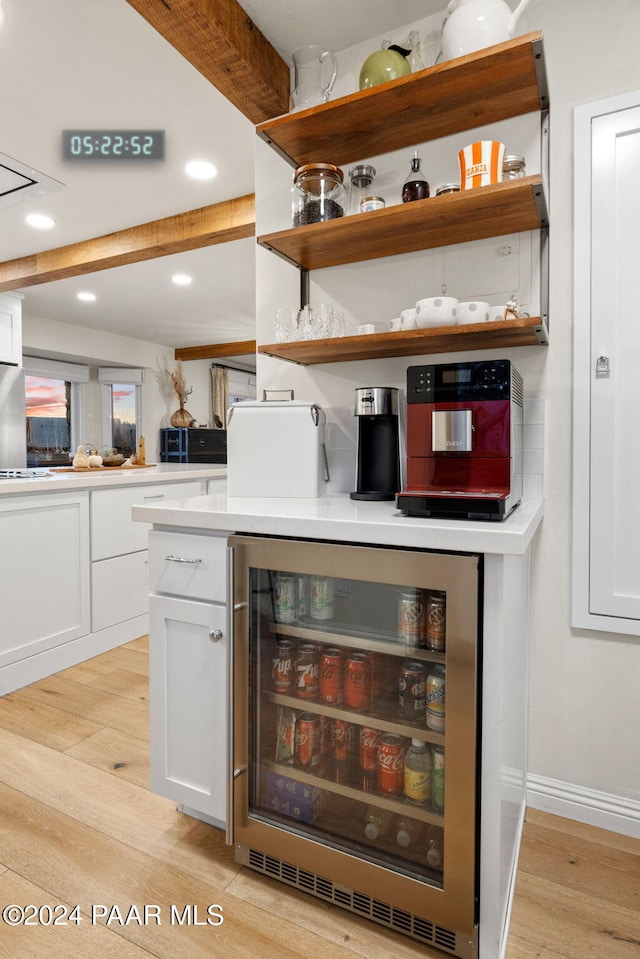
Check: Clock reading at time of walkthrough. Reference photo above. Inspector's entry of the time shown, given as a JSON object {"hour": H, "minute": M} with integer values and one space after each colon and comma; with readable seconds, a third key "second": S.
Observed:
{"hour": 5, "minute": 22, "second": 52}
